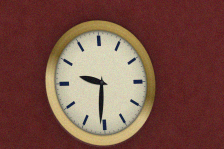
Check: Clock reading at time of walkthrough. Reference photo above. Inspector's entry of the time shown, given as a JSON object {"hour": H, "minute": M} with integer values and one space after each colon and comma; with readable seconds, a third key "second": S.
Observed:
{"hour": 9, "minute": 31}
